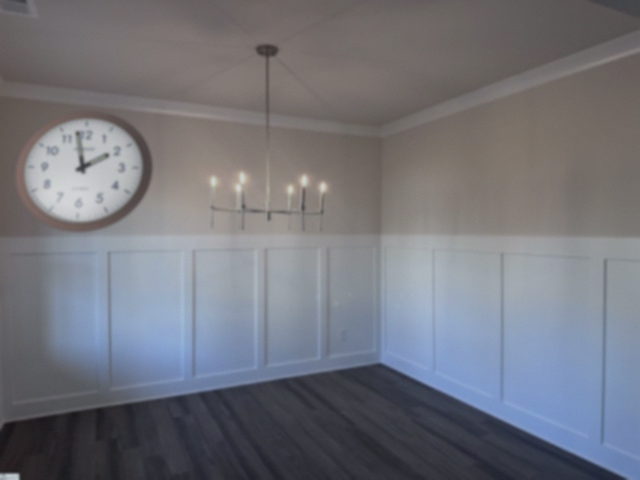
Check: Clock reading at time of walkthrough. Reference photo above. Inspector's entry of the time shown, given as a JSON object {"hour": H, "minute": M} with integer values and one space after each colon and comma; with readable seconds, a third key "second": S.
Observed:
{"hour": 1, "minute": 58}
